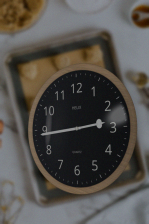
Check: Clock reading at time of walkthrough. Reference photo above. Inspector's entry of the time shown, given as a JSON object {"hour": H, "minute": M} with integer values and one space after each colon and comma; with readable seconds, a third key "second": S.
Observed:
{"hour": 2, "minute": 44}
